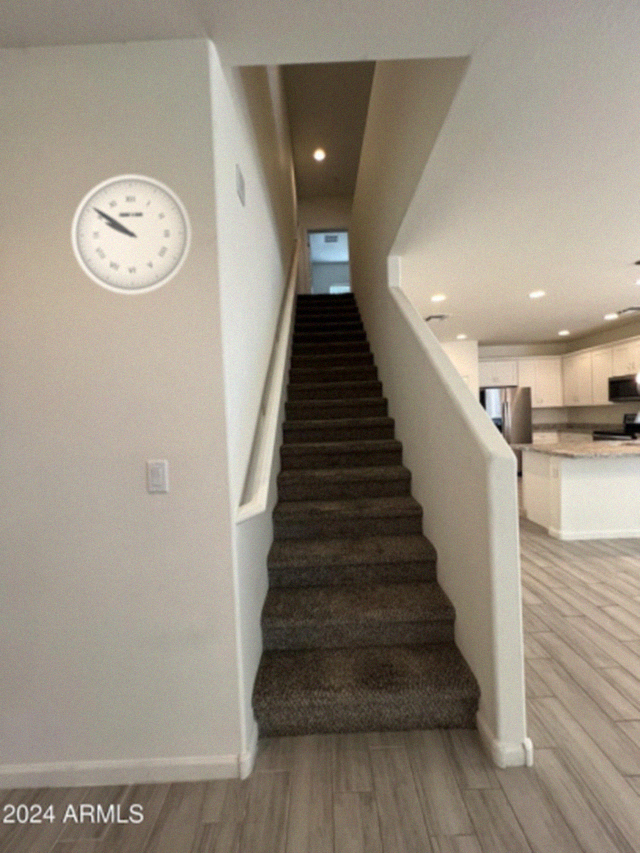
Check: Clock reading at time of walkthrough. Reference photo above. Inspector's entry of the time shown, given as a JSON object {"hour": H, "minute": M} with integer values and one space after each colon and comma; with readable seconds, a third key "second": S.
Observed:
{"hour": 9, "minute": 51}
